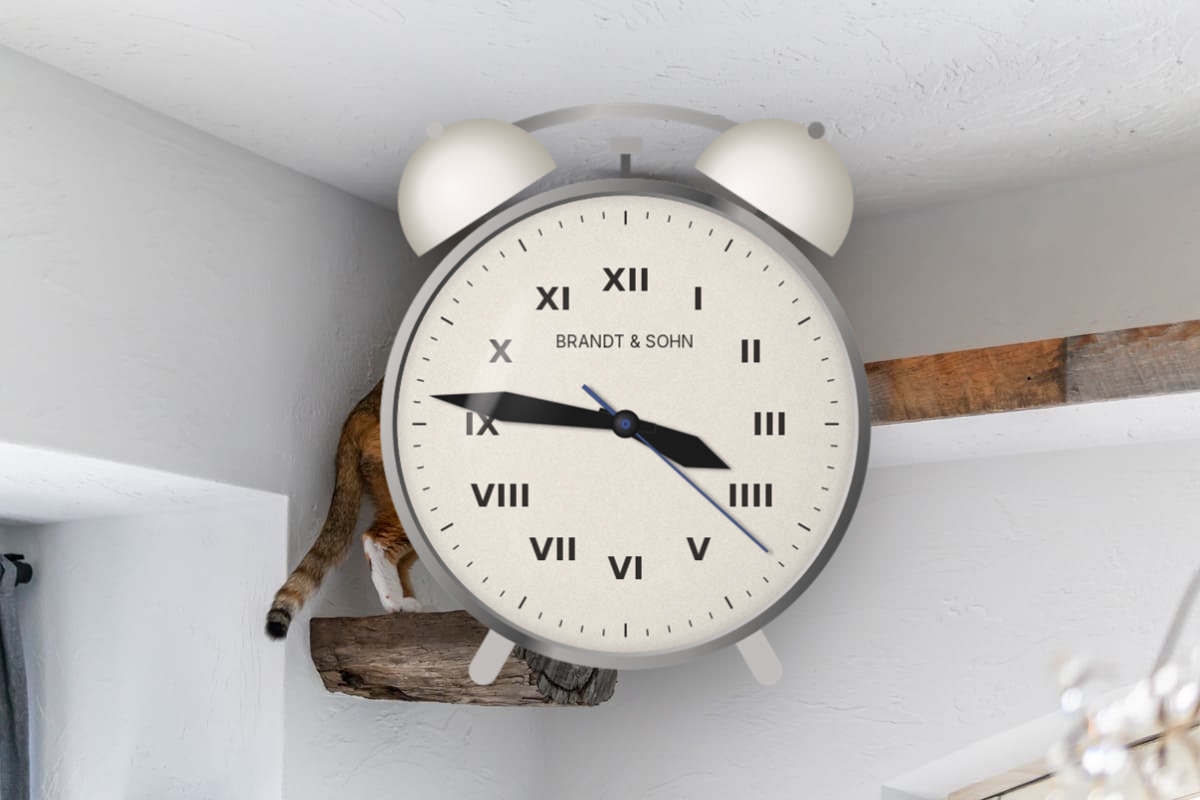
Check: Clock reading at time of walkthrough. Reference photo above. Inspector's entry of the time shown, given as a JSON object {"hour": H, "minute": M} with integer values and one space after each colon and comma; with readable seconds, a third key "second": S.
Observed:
{"hour": 3, "minute": 46, "second": 22}
